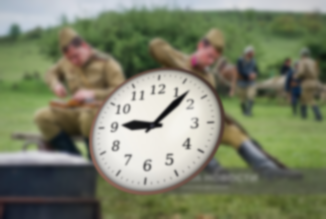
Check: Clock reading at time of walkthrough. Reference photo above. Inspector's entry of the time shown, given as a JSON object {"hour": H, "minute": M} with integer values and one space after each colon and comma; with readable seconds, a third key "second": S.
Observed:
{"hour": 9, "minute": 7}
